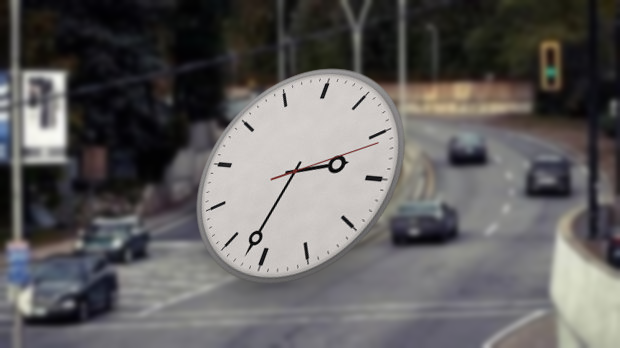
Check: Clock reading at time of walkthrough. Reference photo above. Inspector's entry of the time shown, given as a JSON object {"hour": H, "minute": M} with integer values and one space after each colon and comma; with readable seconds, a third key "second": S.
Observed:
{"hour": 2, "minute": 32, "second": 11}
